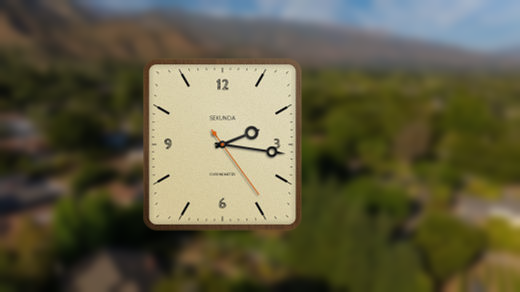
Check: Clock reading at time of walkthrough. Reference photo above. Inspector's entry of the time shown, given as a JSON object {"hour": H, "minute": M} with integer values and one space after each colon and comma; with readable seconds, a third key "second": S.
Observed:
{"hour": 2, "minute": 16, "second": 24}
